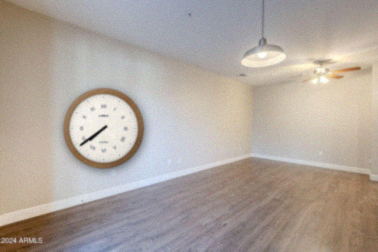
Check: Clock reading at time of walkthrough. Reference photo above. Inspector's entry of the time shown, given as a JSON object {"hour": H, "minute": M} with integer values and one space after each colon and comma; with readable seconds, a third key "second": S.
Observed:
{"hour": 7, "minute": 39}
